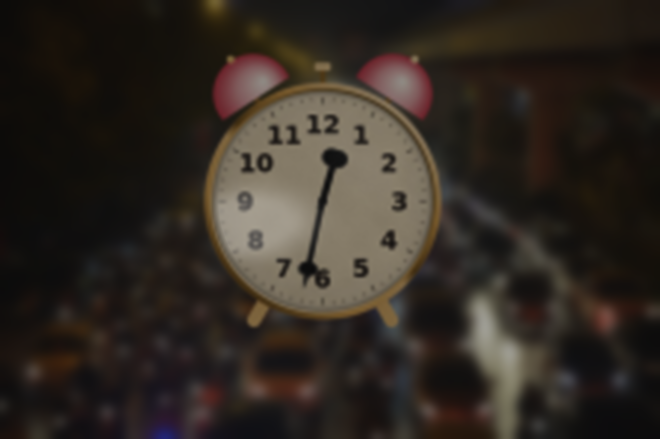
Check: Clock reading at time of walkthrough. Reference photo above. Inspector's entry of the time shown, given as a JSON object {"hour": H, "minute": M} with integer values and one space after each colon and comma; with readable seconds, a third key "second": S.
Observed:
{"hour": 12, "minute": 32}
